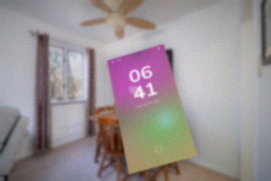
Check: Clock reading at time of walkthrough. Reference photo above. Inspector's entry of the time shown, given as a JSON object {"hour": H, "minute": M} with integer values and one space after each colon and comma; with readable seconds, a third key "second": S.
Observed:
{"hour": 6, "minute": 41}
